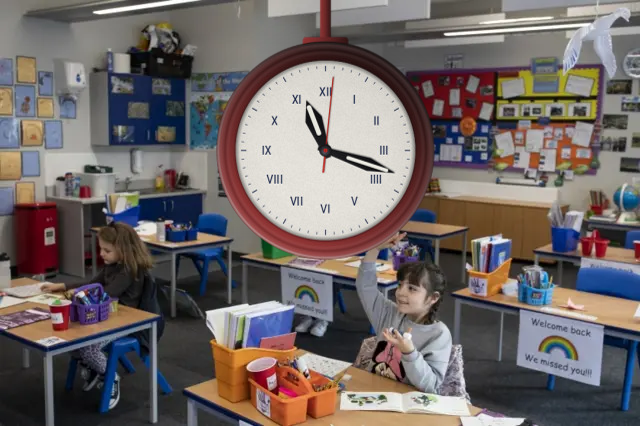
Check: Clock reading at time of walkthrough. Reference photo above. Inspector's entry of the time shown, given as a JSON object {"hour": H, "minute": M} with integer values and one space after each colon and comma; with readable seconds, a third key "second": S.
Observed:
{"hour": 11, "minute": 18, "second": 1}
